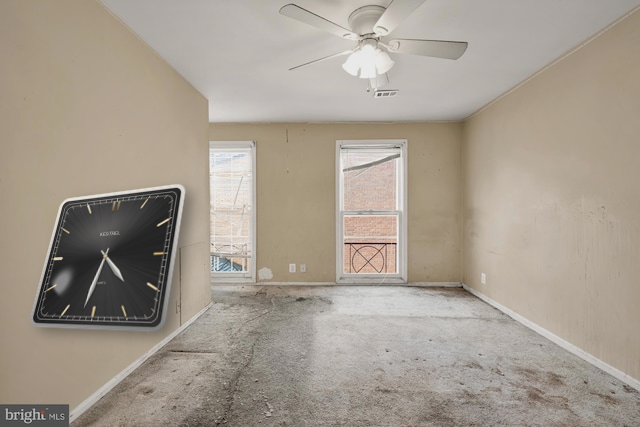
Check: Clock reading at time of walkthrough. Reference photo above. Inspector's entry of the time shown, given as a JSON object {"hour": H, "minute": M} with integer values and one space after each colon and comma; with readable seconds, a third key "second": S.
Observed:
{"hour": 4, "minute": 32}
